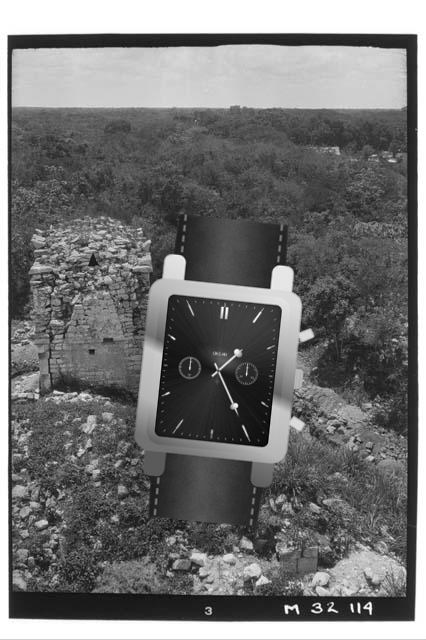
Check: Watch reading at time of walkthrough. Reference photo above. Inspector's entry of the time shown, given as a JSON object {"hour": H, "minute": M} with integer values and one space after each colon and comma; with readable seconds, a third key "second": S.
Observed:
{"hour": 1, "minute": 25}
